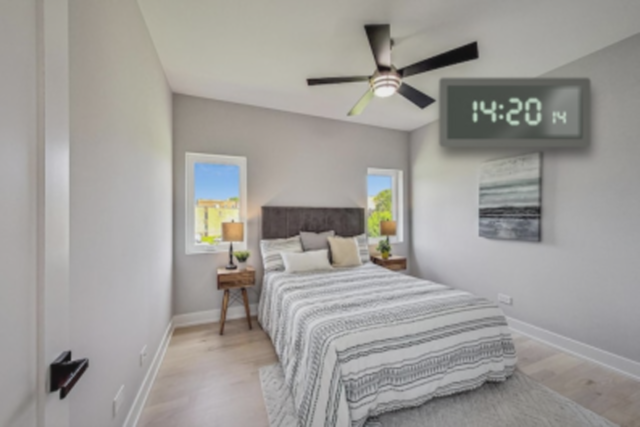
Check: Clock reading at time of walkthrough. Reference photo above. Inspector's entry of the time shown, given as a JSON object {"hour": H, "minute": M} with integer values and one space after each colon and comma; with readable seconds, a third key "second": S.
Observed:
{"hour": 14, "minute": 20, "second": 14}
